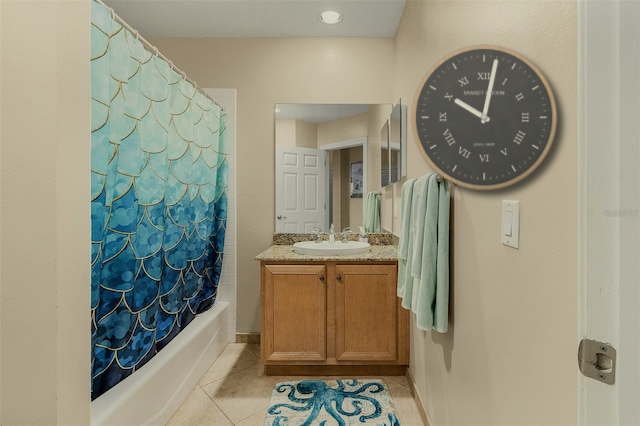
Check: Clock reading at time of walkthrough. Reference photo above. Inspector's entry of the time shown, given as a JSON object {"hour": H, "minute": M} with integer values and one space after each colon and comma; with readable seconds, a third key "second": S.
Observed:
{"hour": 10, "minute": 2}
